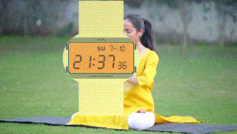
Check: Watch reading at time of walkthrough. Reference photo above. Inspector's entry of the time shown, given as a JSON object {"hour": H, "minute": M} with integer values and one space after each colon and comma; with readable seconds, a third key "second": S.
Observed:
{"hour": 21, "minute": 37, "second": 36}
